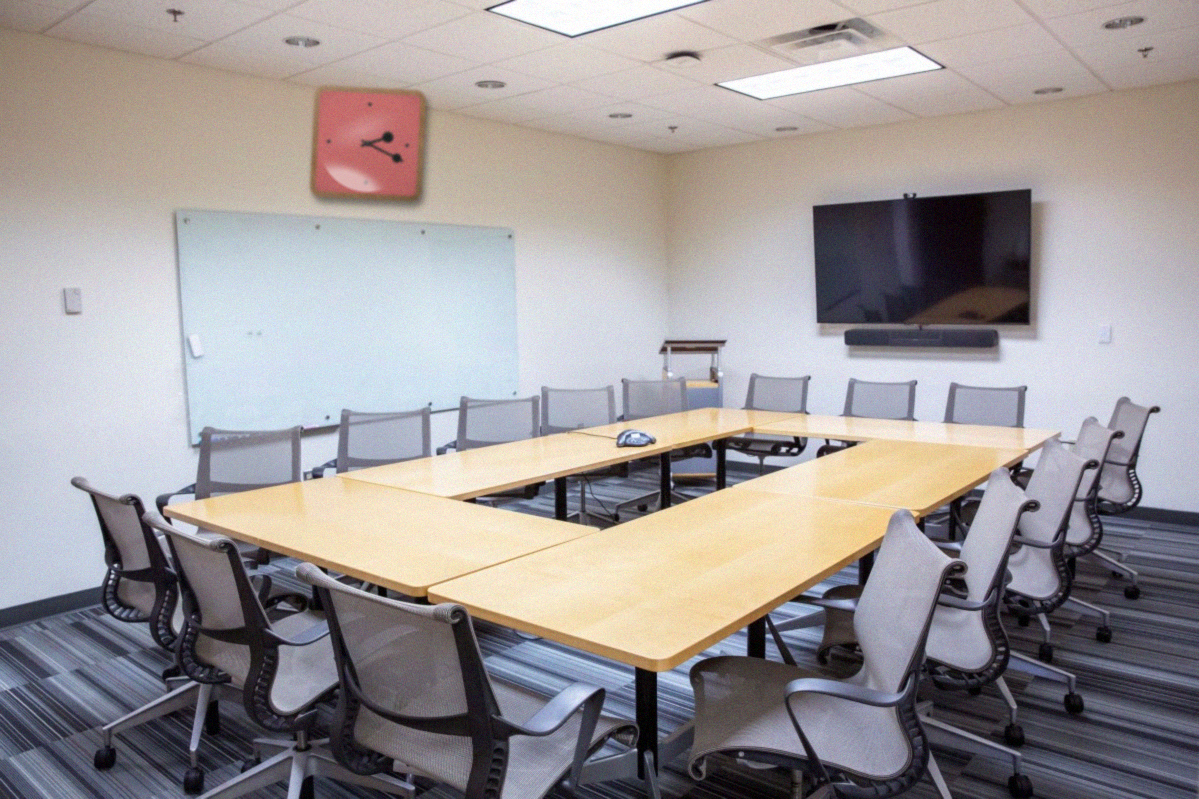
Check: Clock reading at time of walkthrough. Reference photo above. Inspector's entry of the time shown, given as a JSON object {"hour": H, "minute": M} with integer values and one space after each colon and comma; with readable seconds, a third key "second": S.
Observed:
{"hour": 2, "minute": 19}
